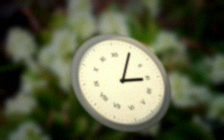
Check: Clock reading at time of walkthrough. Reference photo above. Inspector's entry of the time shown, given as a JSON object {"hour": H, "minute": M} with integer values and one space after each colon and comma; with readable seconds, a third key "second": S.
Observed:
{"hour": 3, "minute": 5}
